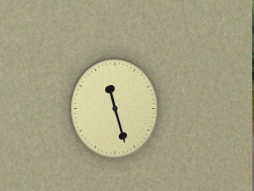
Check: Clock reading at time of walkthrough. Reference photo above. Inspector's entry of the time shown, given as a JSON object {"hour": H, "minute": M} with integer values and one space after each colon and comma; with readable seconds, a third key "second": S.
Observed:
{"hour": 11, "minute": 27}
